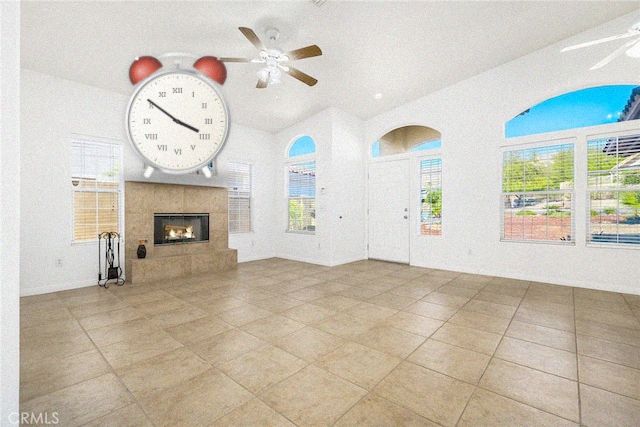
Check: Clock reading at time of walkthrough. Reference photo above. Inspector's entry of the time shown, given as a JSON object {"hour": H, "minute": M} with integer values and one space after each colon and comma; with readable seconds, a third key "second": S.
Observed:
{"hour": 3, "minute": 51}
